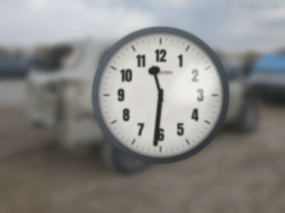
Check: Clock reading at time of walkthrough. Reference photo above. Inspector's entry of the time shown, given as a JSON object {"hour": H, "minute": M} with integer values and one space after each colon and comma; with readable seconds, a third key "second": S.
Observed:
{"hour": 11, "minute": 31}
